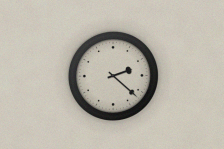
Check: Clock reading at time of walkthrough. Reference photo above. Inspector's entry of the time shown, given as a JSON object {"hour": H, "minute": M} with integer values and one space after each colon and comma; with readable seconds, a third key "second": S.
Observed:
{"hour": 2, "minute": 22}
